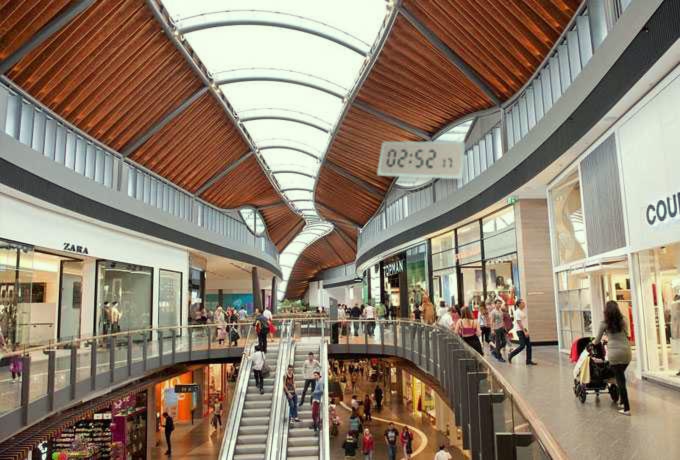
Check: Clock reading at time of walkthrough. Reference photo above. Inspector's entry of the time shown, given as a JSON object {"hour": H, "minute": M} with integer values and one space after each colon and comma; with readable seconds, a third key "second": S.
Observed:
{"hour": 2, "minute": 52, "second": 17}
